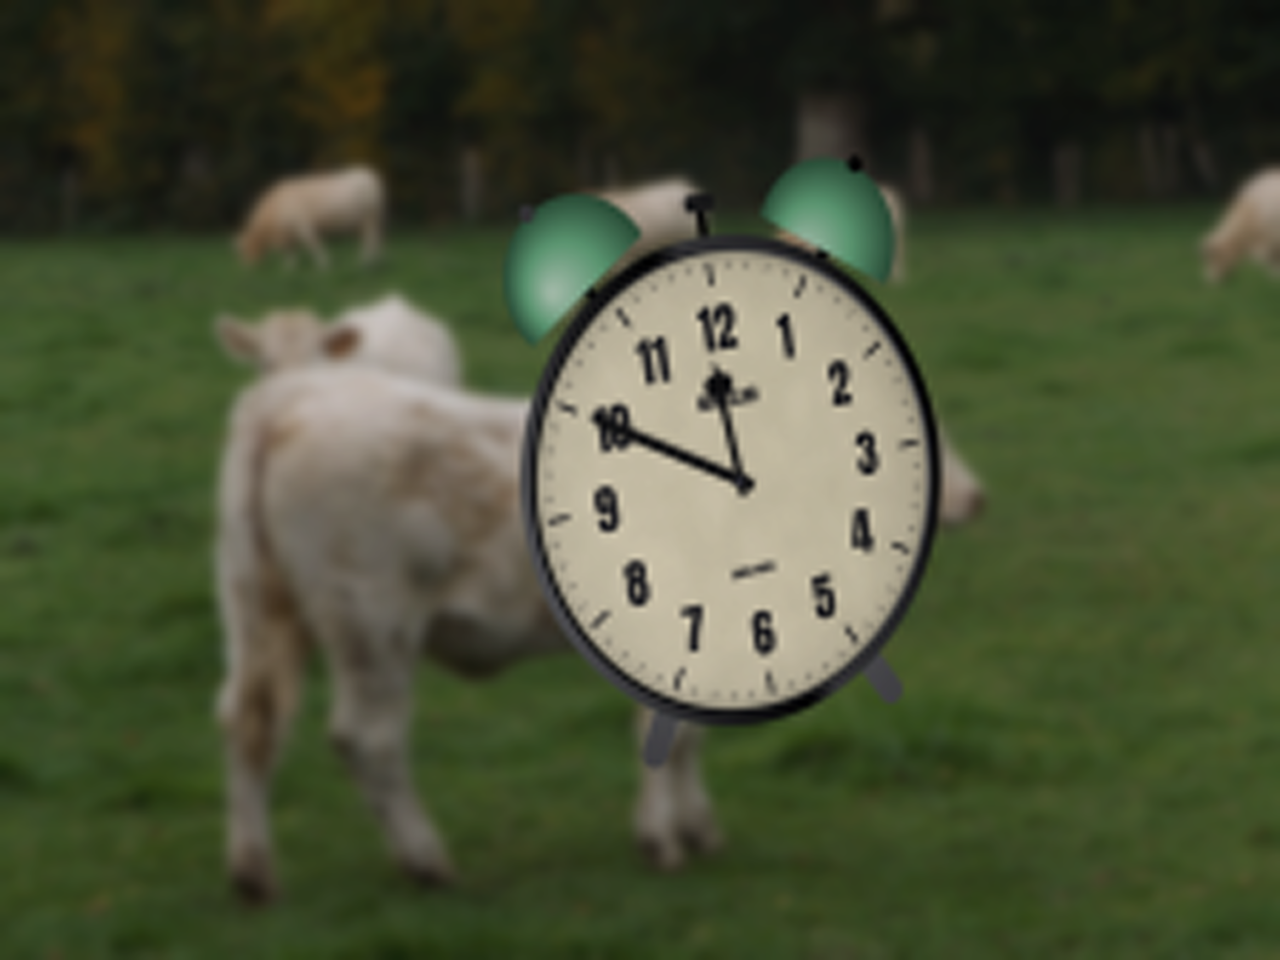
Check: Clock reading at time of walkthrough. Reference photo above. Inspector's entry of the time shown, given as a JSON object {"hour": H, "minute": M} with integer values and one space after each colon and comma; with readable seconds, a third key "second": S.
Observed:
{"hour": 11, "minute": 50}
